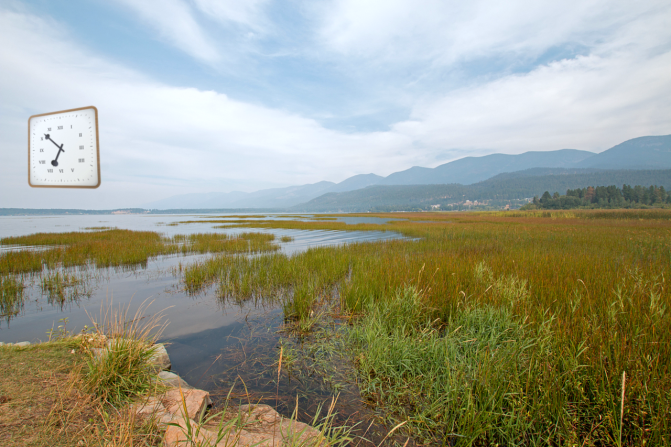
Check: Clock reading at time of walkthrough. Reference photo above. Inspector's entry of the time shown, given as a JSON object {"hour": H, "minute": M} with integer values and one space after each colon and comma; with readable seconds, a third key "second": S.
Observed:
{"hour": 6, "minute": 52}
